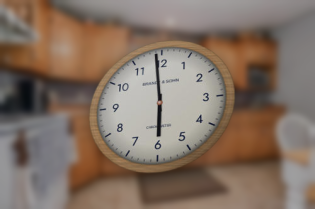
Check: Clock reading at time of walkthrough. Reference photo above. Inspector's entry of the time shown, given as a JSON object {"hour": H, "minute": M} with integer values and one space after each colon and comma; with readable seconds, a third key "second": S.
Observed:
{"hour": 5, "minute": 59}
